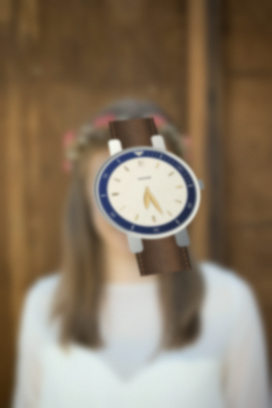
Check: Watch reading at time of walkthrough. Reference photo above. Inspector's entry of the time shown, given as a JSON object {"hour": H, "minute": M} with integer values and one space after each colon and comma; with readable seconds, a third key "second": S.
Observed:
{"hour": 6, "minute": 27}
